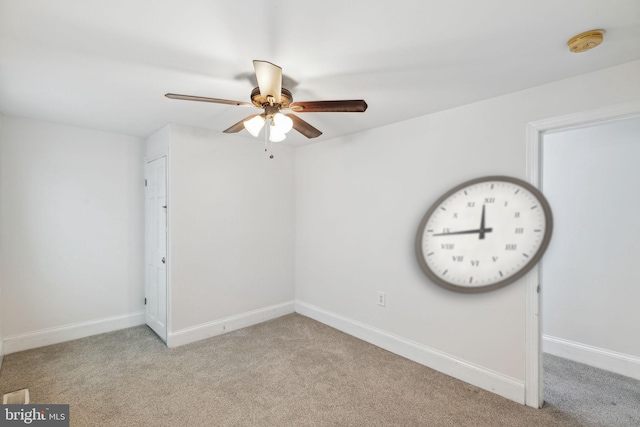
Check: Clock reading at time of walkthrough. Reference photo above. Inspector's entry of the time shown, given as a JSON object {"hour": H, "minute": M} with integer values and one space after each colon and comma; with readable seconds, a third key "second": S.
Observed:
{"hour": 11, "minute": 44}
